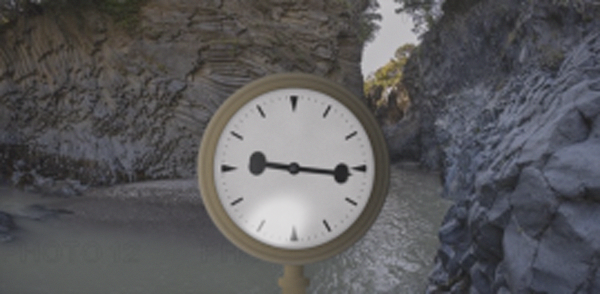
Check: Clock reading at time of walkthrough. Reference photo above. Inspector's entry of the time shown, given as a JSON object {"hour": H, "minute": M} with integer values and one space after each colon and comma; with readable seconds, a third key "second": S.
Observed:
{"hour": 9, "minute": 16}
